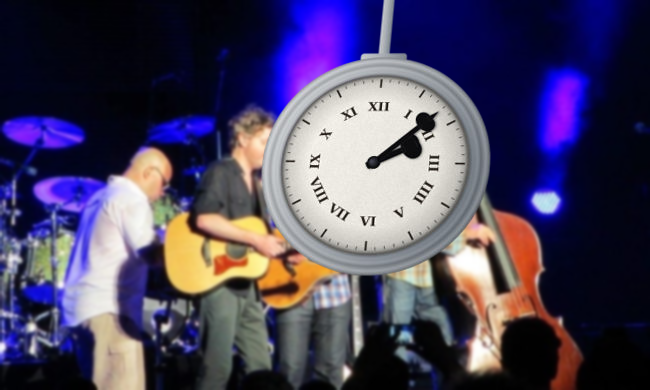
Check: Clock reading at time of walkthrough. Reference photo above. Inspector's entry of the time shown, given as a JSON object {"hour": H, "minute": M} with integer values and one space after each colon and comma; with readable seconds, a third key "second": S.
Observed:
{"hour": 2, "minute": 8}
